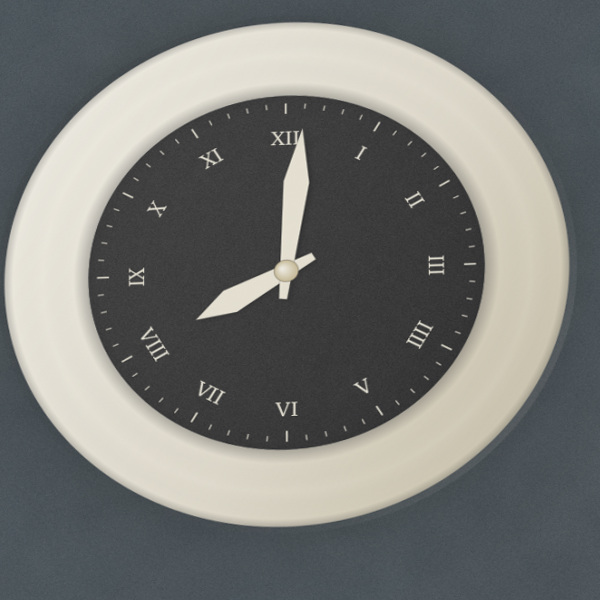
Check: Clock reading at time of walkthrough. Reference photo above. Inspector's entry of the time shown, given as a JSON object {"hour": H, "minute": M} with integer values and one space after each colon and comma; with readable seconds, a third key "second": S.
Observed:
{"hour": 8, "minute": 1}
